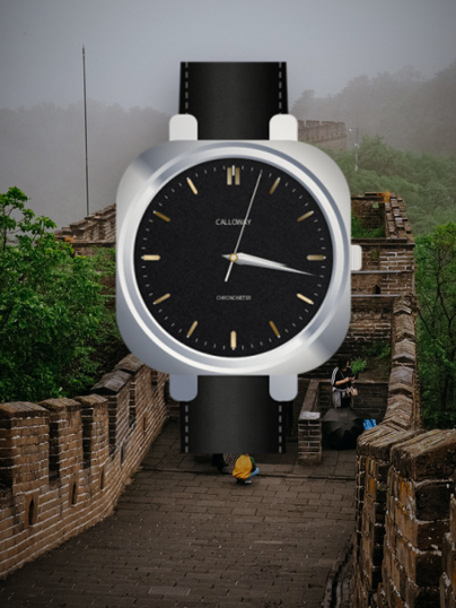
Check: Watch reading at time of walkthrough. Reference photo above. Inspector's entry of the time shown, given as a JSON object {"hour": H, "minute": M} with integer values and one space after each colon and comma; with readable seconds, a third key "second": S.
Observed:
{"hour": 3, "minute": 17, "second": 3}
